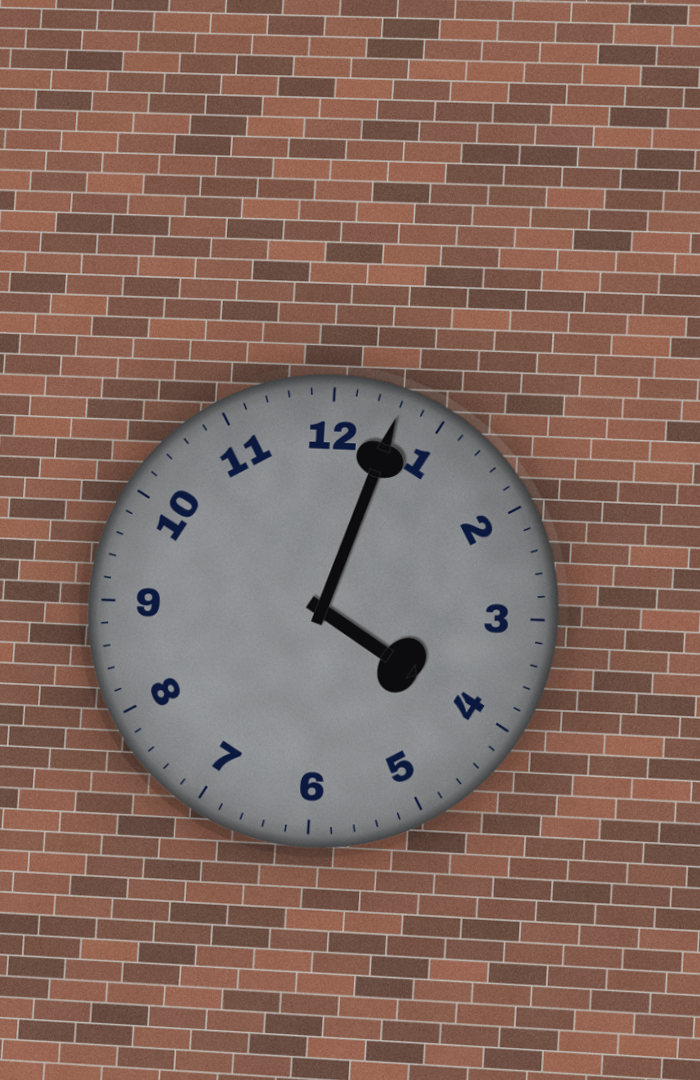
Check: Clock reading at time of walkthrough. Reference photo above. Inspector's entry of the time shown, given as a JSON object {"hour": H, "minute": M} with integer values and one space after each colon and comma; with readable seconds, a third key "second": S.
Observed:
{"hour": 4, "minute": 3}
